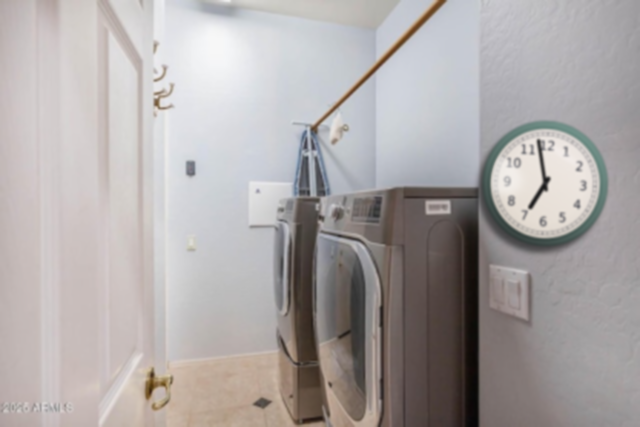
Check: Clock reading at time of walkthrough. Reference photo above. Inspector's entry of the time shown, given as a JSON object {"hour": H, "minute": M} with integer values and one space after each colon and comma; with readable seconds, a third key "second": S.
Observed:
{"hour": 6, "minute": 58}
